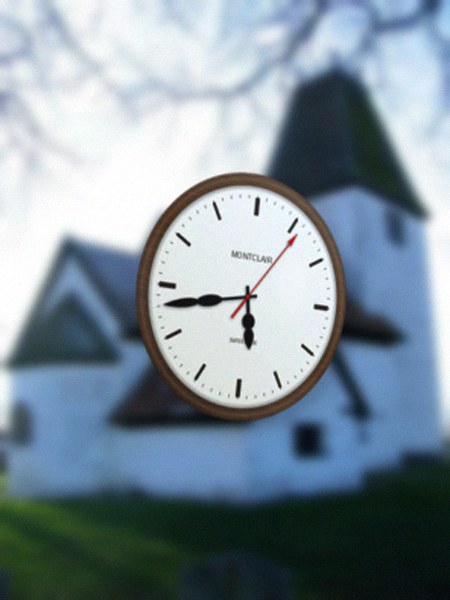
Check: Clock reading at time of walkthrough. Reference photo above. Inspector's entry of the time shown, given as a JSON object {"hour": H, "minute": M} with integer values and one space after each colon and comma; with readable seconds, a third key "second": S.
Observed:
{"hour": 5, "minute": 43, "second": 6}
